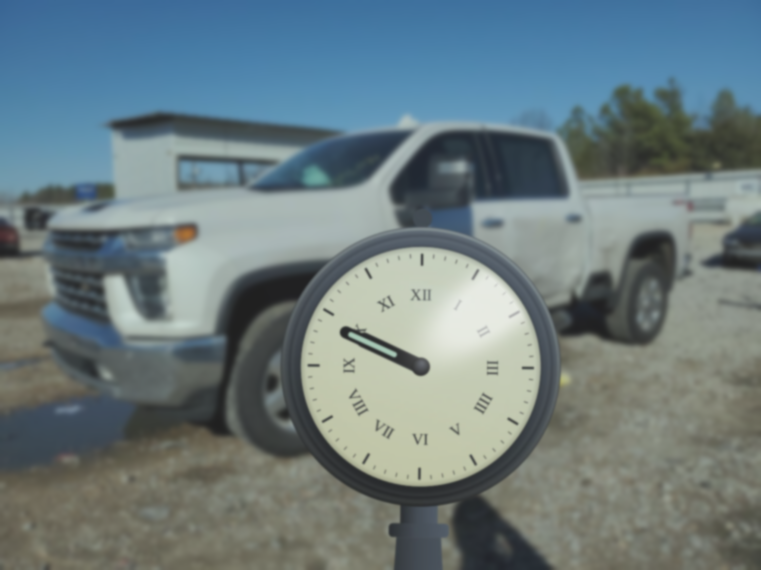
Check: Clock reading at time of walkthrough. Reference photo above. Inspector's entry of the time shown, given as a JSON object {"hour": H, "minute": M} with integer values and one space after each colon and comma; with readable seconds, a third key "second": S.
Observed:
{"hour": 9, "minute": 49}
